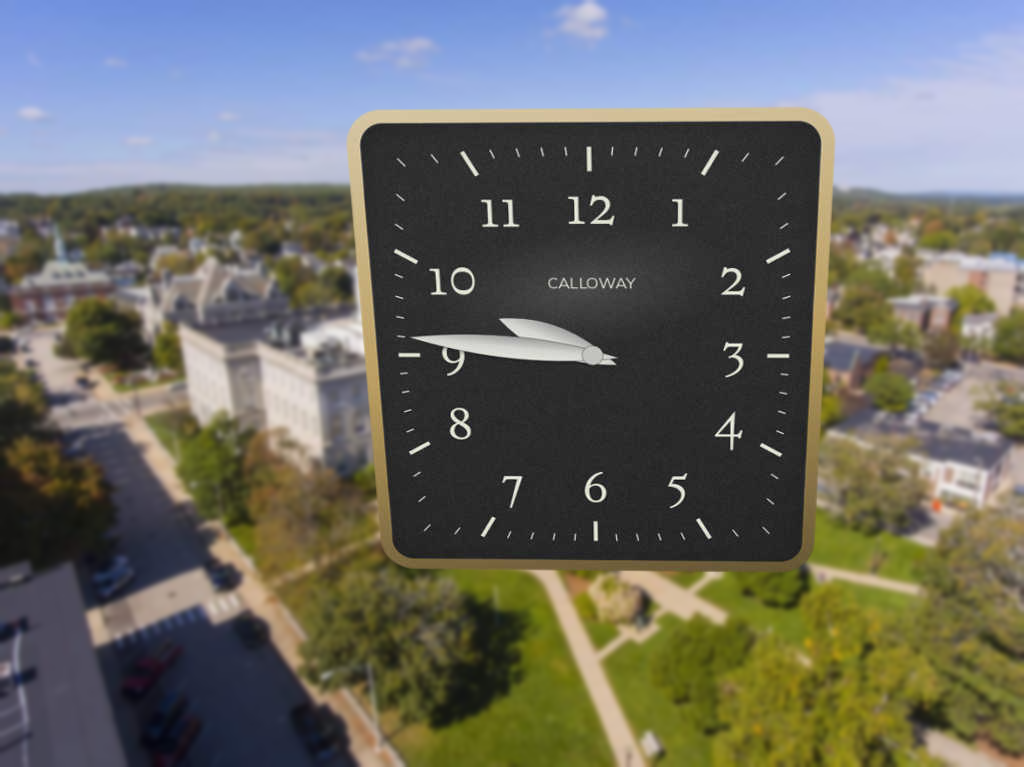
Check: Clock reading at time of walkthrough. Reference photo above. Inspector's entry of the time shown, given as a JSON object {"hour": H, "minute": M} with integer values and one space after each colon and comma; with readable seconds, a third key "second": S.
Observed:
{"hour": 9, "minute": 46}
